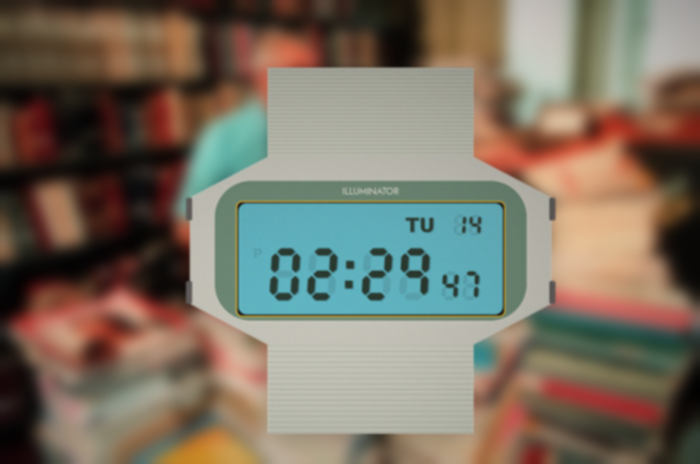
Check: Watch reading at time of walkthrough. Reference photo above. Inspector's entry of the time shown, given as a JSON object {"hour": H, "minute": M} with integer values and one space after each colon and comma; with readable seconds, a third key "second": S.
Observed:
{"hour": 2, "minute": 29, "second": 47}
